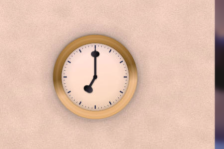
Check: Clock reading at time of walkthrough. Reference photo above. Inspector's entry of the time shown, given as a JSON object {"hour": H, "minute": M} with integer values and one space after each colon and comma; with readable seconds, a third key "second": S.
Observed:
{"hour": 7, "minute": 0}
